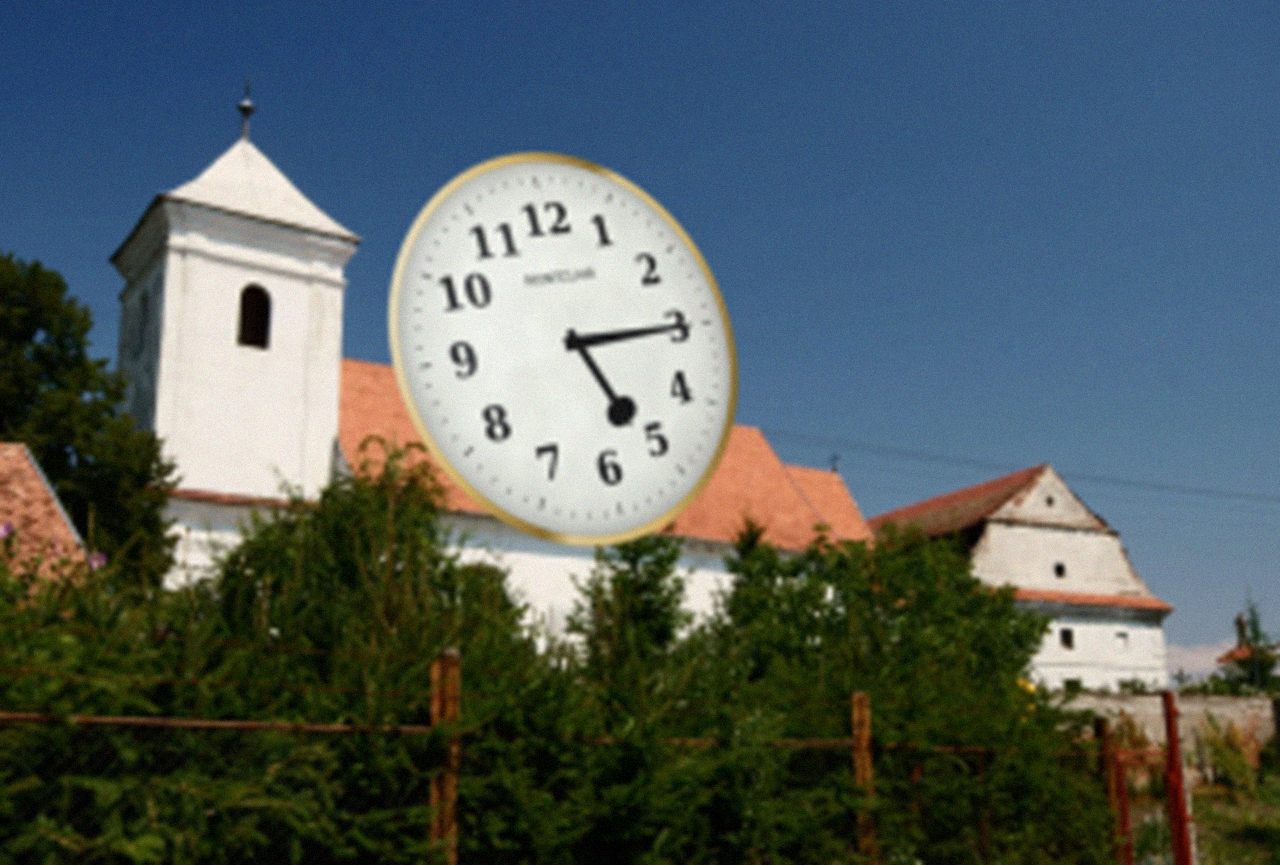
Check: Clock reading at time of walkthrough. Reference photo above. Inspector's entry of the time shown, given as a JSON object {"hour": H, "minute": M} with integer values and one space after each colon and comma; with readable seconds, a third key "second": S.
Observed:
{"hour": 5, "minute": 15}
